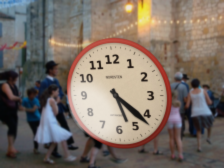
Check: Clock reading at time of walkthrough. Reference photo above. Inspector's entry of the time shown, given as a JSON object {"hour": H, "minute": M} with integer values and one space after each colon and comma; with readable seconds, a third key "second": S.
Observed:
{"hour": 5, "minute": 22}
